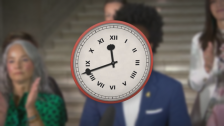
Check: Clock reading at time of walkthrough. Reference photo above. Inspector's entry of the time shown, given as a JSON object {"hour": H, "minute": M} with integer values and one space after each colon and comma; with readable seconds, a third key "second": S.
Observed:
{"hour": 11, "minute": 42}
